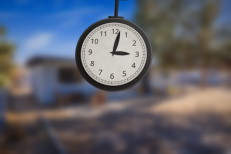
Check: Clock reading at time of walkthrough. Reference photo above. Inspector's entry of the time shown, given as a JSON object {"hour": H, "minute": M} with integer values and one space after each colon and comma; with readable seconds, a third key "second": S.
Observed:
{"hour": 3, "minute": 2}
